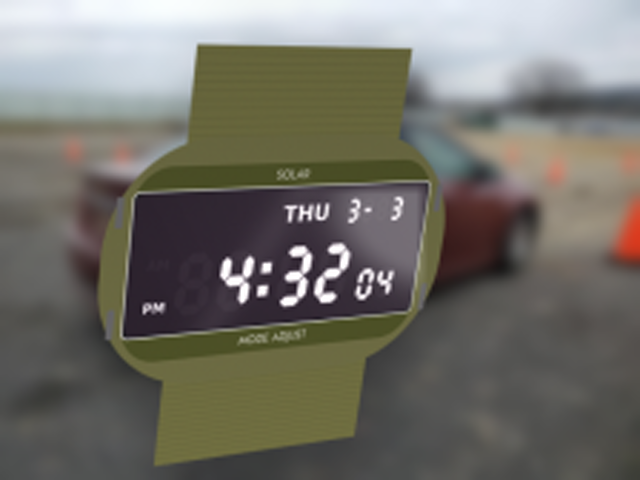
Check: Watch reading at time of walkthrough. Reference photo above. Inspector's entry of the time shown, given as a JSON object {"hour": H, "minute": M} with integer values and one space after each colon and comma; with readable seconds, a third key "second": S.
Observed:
{"hour": 4, "minute": 32, "second": 4}
